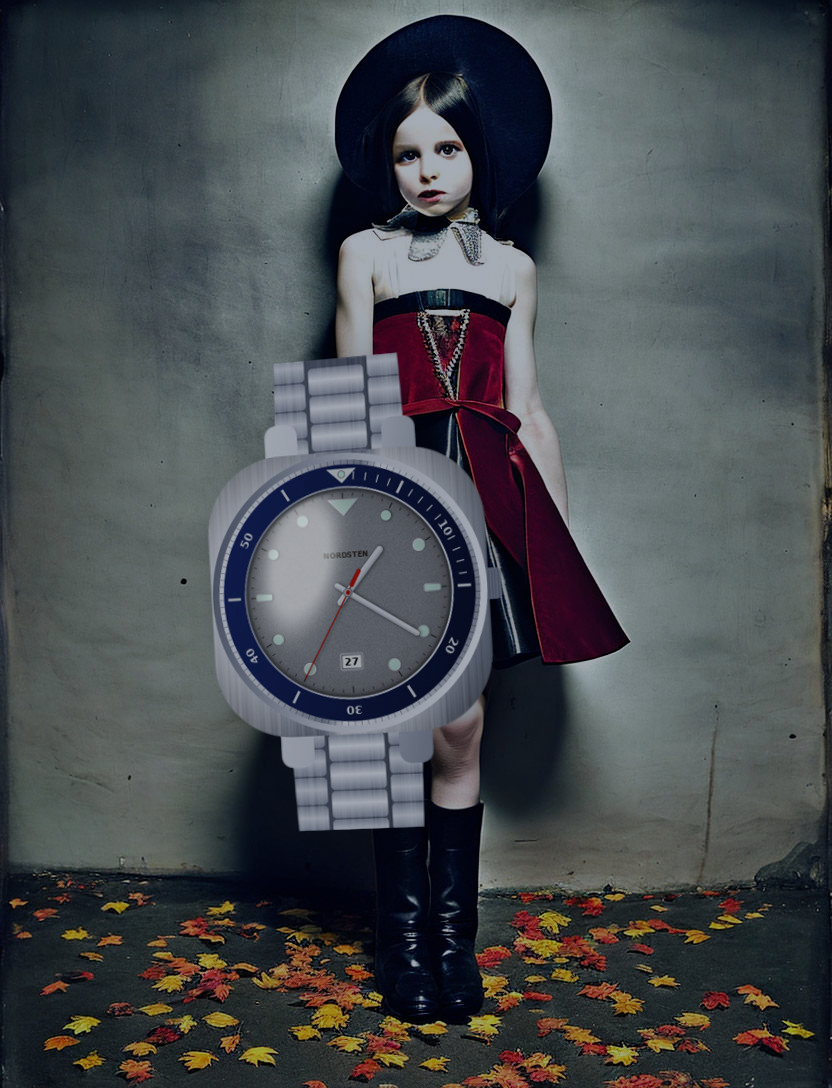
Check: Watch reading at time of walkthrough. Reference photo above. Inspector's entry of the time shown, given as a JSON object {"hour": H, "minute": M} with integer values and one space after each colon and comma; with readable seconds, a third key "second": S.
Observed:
{"hour": 1, "minute": 20, "second": 35}
